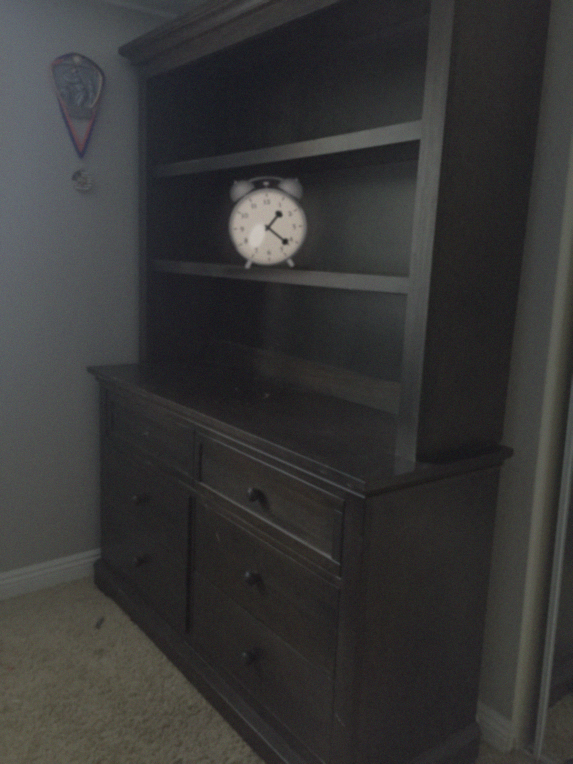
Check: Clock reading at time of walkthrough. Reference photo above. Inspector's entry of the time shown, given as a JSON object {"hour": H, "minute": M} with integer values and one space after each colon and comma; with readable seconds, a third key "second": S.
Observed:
{"hour": 1, "minute": 22}
